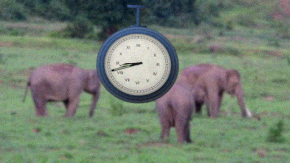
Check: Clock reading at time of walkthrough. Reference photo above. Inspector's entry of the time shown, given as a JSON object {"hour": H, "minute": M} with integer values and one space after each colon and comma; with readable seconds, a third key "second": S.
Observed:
{"hour": 8, "minute": 42}
